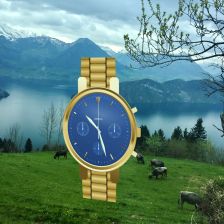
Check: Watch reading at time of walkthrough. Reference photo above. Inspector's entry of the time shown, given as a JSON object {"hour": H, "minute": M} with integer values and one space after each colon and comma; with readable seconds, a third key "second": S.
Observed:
{"hour": 10, "minute": 27}
